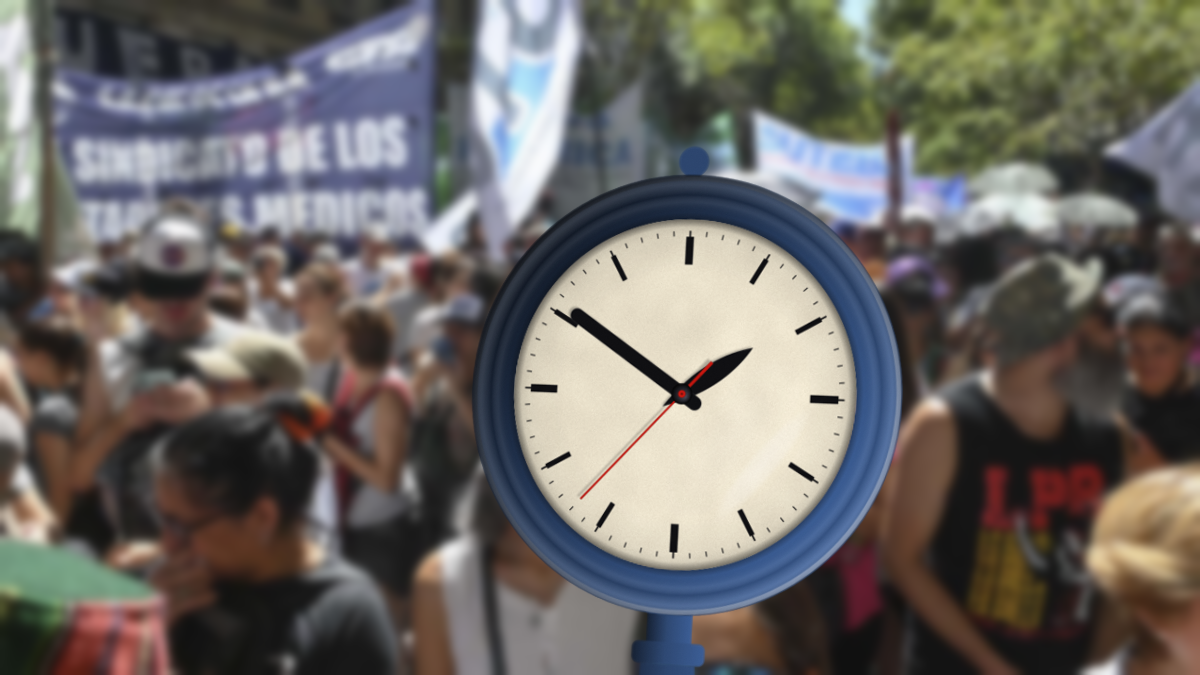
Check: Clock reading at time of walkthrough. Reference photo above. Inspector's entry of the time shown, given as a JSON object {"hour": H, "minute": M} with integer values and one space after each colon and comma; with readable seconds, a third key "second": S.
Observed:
{"hour": 1, "minute": 50, "second": 37}
